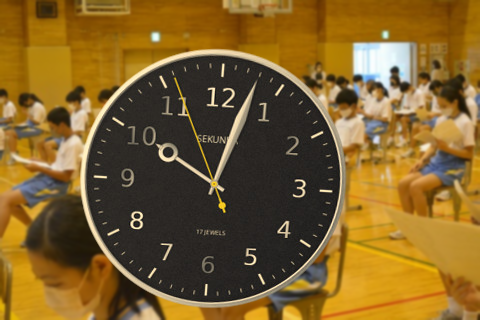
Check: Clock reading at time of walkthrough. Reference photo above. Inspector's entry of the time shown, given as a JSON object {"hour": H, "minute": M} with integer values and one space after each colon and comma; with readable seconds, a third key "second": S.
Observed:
{"hour": 10, "minute": 2, "second": 56}
